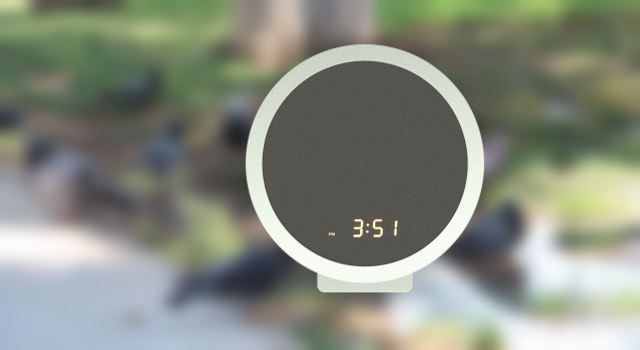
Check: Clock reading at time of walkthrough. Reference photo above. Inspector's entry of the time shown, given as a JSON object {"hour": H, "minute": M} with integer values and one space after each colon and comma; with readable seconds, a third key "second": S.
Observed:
{"hour": 3, "minute": 51}
